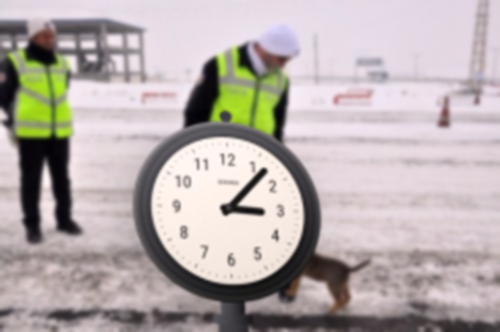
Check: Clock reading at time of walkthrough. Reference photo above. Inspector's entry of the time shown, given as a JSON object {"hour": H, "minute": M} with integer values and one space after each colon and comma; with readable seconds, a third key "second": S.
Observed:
{"hour": 3, "minute": 7}
